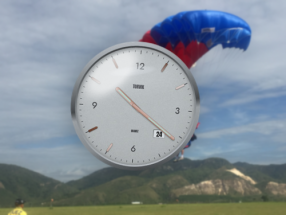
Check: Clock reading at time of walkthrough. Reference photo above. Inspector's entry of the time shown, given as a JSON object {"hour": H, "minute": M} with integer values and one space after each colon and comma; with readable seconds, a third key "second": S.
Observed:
{"hour": 10, "minute": 21}
